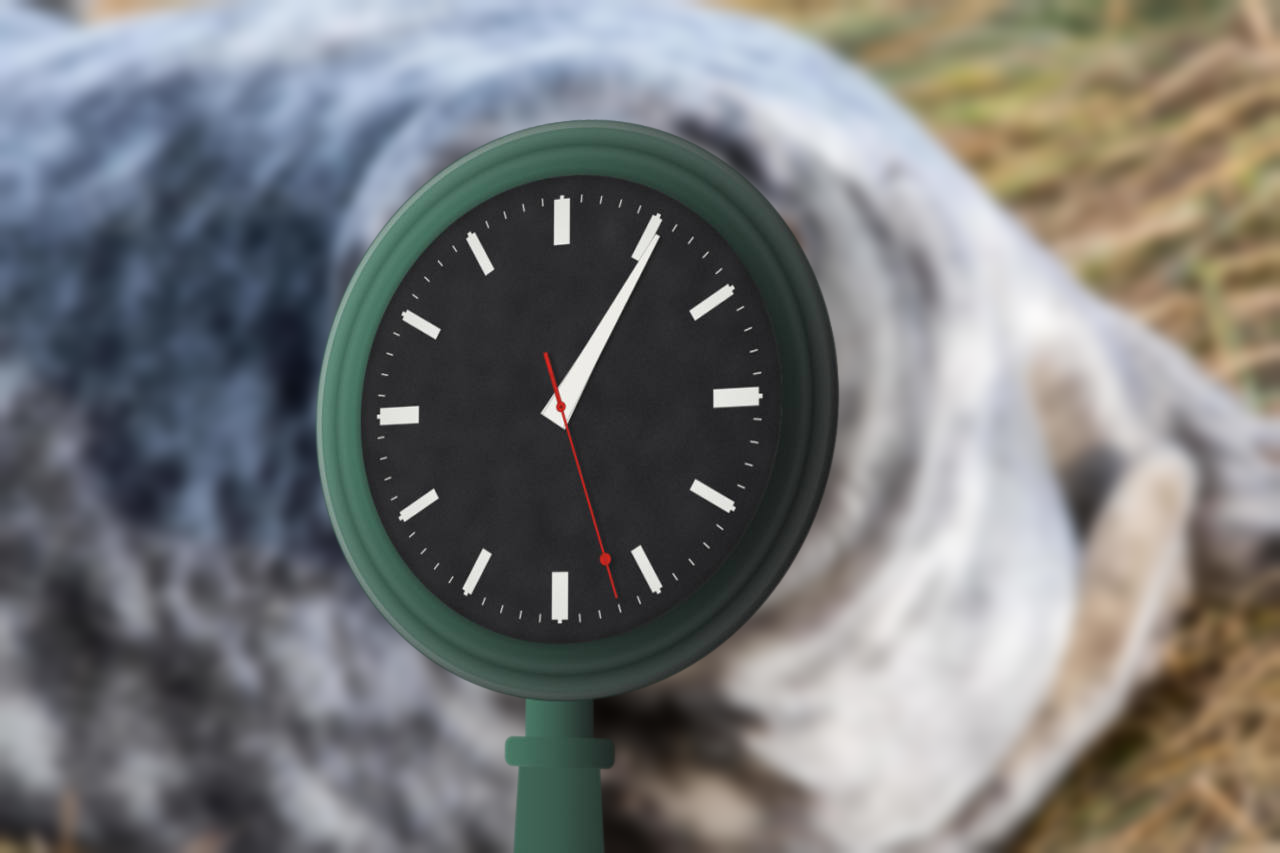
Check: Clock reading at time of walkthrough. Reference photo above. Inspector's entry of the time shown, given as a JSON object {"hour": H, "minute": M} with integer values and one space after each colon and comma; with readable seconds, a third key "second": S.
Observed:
{"hour": 1, "minute": 5, "second": 27}
